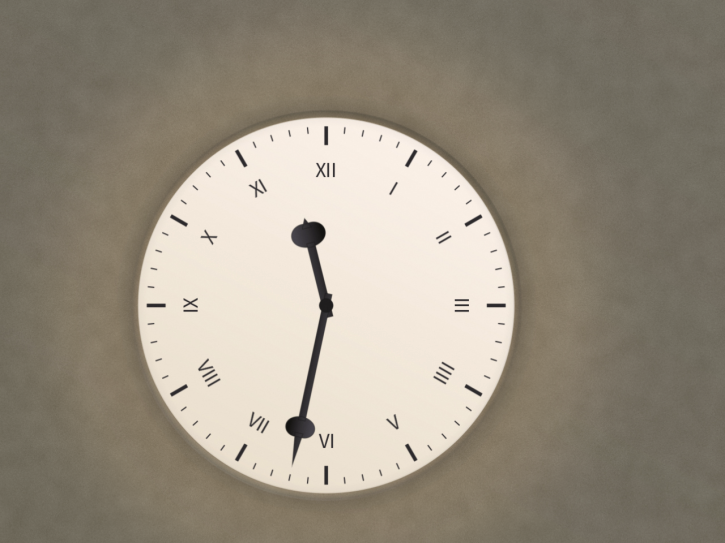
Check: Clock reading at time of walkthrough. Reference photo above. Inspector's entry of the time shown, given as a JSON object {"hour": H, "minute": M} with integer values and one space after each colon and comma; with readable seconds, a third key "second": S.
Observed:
{"hour": 11, "minute": 32}
